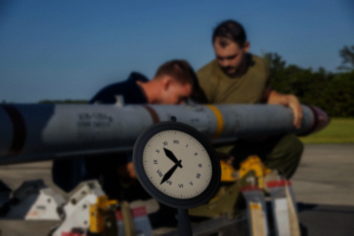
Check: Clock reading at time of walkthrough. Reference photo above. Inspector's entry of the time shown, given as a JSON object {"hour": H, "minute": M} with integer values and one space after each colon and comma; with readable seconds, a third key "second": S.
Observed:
{"hour": 10, "minute": 37}
